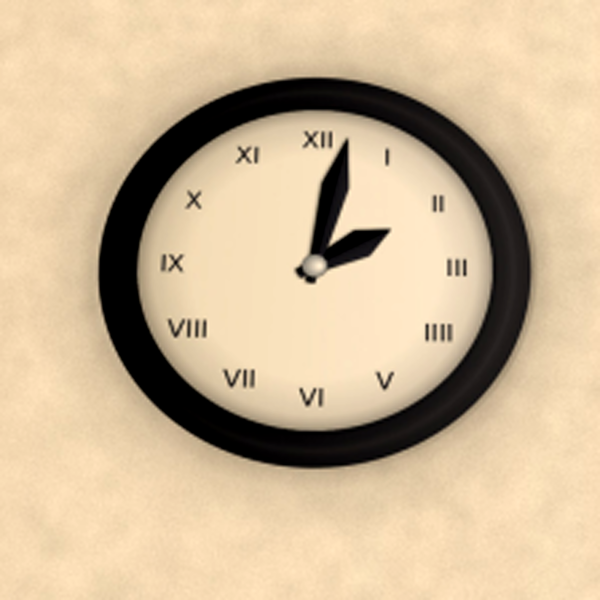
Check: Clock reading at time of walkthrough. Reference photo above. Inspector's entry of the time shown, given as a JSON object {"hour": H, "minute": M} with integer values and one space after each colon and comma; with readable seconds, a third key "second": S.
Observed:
{"hour": 2, "minute": 2}
